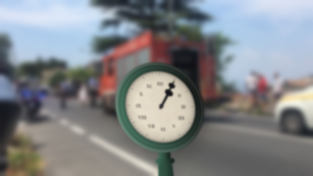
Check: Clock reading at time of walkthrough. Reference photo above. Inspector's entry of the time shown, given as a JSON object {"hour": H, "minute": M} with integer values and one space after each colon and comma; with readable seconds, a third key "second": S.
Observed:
{"hour": 1, "minute": 5}
